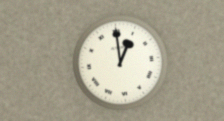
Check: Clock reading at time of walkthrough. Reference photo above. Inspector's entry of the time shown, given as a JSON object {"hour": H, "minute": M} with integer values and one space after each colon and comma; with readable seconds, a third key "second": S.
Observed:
{"hour": 1, "minute": 0}
